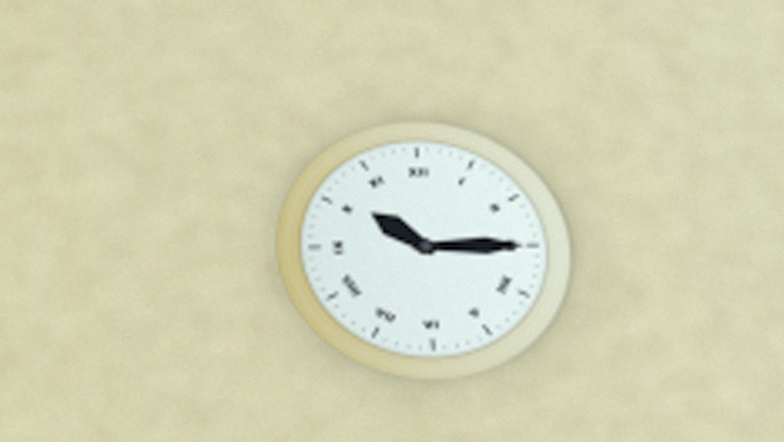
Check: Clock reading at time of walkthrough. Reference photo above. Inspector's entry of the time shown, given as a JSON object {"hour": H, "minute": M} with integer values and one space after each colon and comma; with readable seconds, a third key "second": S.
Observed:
{"hour": 10, "minute": 15}
